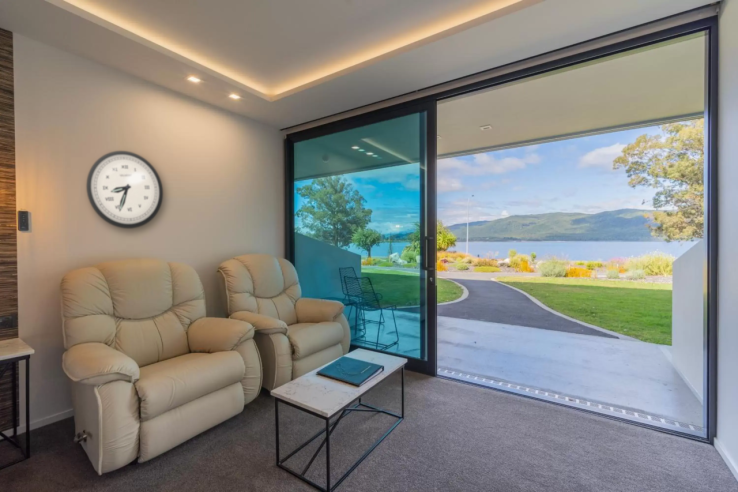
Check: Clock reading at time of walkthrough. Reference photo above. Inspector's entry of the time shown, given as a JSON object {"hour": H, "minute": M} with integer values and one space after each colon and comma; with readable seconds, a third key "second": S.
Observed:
{"hour": 8, "minute": 34}
